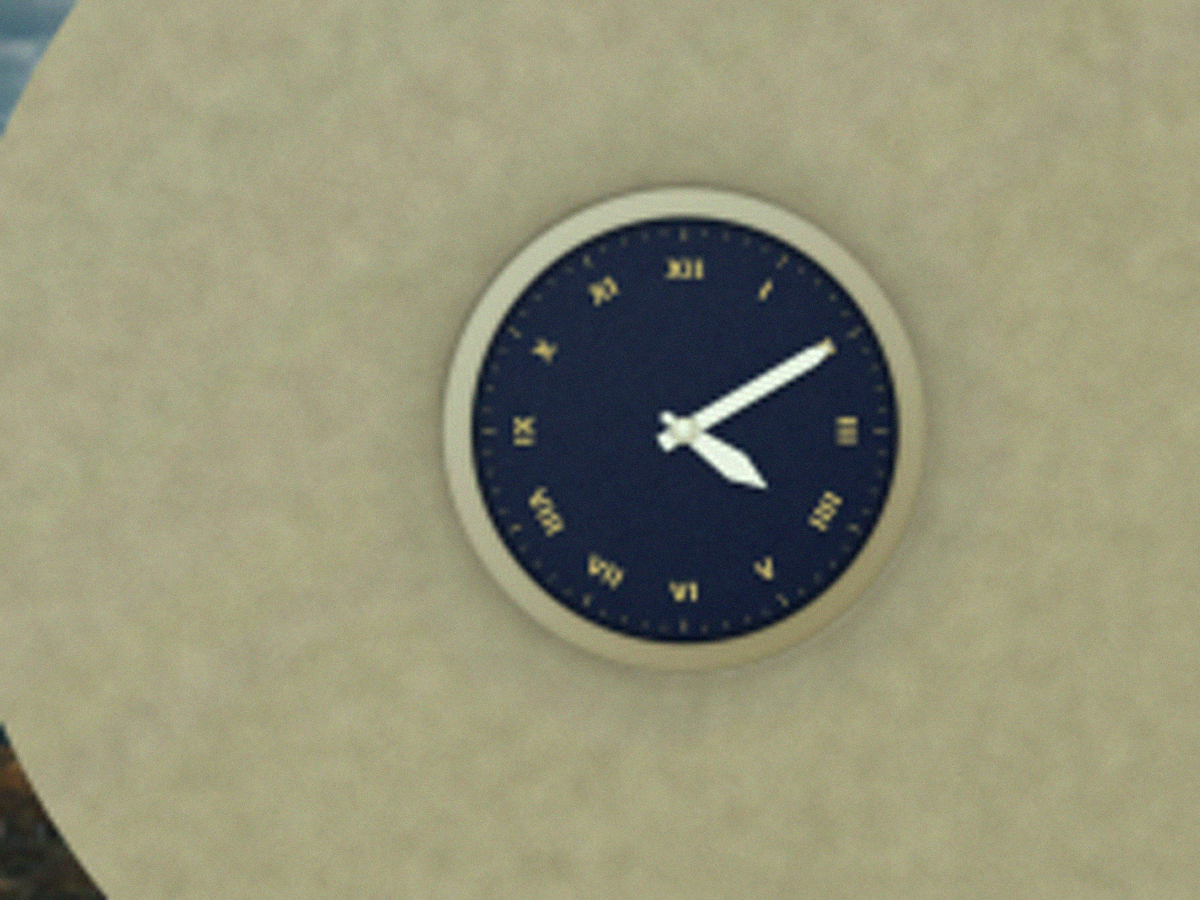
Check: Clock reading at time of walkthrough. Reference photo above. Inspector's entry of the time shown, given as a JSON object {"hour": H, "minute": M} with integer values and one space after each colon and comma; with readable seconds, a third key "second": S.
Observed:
{"hour": 4, "minute": 10}
